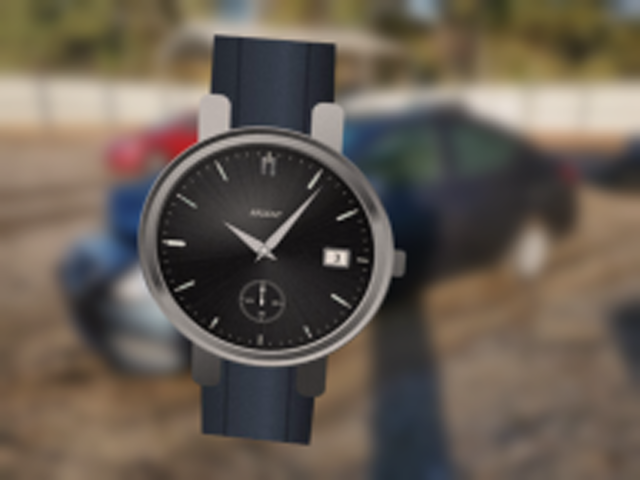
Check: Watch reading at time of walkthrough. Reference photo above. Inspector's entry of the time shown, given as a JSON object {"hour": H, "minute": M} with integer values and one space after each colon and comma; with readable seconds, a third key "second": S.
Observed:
{"hour": 10, "minute": 6}
